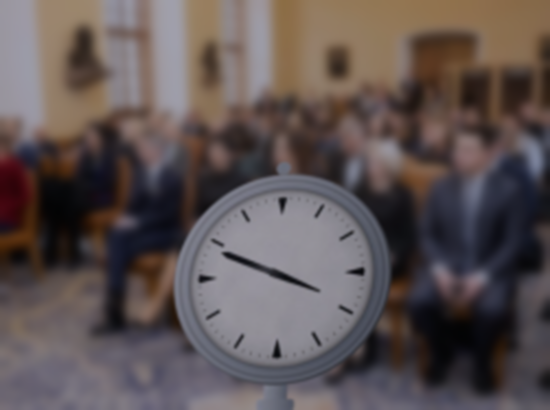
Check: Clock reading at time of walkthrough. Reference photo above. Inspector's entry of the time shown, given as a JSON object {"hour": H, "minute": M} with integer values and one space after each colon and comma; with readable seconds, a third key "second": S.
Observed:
{"hour": 3, "minute": 49}
